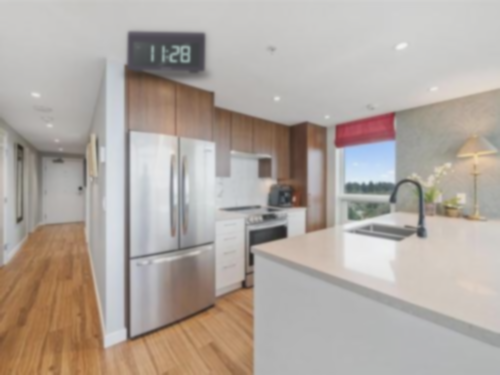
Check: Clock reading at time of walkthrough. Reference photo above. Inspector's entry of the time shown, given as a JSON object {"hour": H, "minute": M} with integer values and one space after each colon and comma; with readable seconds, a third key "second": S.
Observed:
{"hour": 11, "minute": 28}
